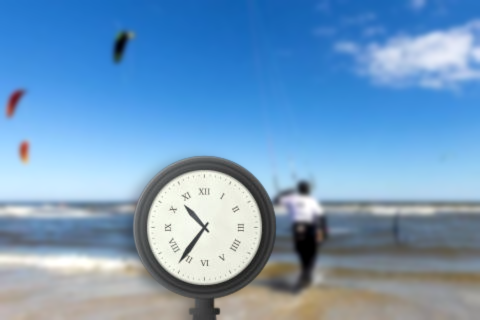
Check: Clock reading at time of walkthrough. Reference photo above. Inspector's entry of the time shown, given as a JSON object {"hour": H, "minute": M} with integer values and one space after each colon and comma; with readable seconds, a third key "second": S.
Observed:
{"hour": 10, "minute": 36}
